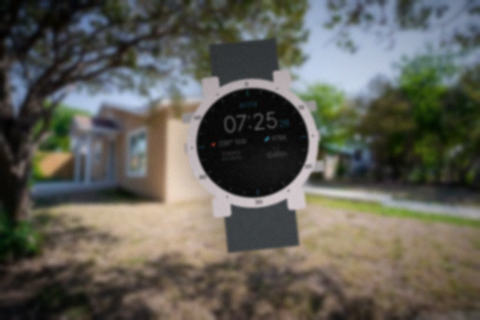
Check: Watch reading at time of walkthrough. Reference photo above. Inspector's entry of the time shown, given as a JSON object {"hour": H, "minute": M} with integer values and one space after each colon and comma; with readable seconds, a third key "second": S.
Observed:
{"hour": 7, "minute": 25}
